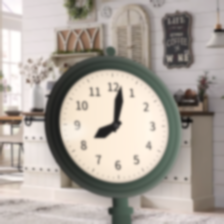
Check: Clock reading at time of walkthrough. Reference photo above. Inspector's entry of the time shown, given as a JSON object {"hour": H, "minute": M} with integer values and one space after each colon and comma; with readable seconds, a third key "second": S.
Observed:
{"hour": 8, "minute": 2}
